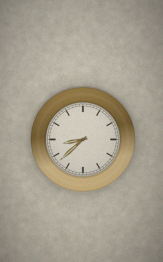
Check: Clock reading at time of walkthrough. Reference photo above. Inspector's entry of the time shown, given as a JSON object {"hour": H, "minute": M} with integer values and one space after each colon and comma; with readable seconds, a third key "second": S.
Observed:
{"hour": 8, "minute": 38}
